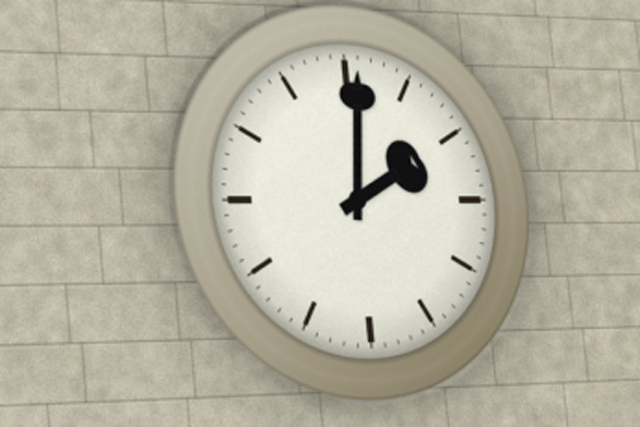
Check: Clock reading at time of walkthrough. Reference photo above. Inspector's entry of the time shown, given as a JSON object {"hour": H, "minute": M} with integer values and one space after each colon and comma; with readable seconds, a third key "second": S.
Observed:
{"hour": 2, "minute": 1}
